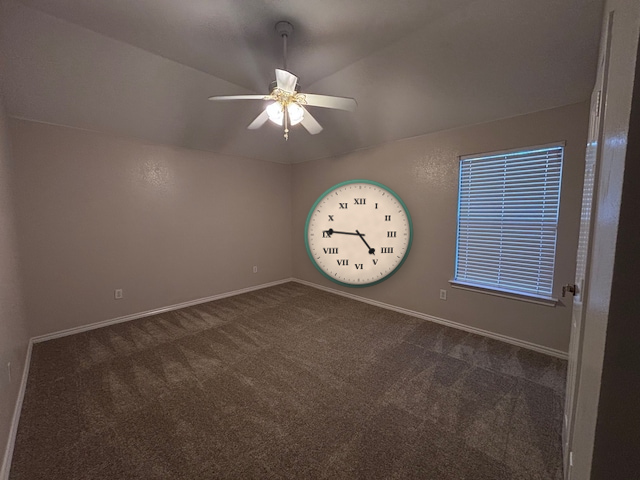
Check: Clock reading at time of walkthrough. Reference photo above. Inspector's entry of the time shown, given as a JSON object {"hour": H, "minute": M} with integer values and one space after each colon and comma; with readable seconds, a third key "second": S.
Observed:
{"hour": 4, "minute": 46}
